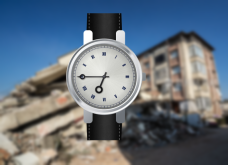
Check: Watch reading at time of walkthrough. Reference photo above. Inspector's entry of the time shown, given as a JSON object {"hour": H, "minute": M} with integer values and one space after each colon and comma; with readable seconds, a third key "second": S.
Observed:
{"hour": 6, "minute": 45}
